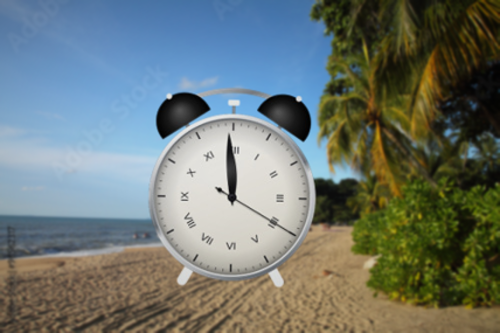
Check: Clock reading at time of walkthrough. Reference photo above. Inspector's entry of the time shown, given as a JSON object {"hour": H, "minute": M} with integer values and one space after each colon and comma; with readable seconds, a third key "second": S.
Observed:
{"hour": 11, "minute": 59, "second": 20}
